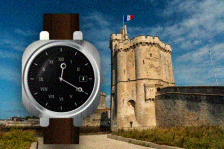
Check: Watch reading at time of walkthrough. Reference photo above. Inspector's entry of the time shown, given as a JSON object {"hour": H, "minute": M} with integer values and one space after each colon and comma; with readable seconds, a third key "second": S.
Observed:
{"hour": 12, "minute": 20}
